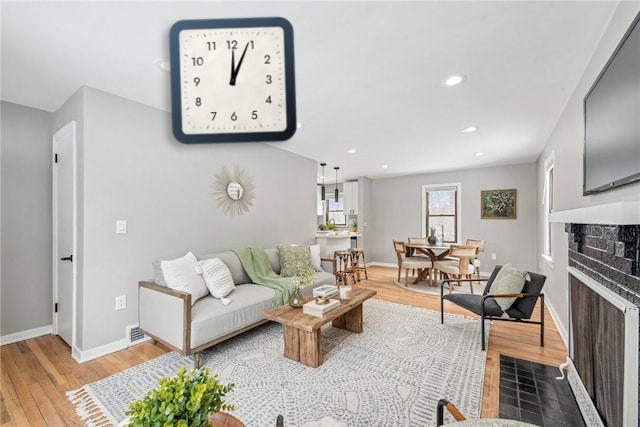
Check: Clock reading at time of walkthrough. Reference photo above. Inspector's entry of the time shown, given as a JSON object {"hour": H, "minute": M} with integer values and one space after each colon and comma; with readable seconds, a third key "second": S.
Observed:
{"hour": 12, "minute": 4}
